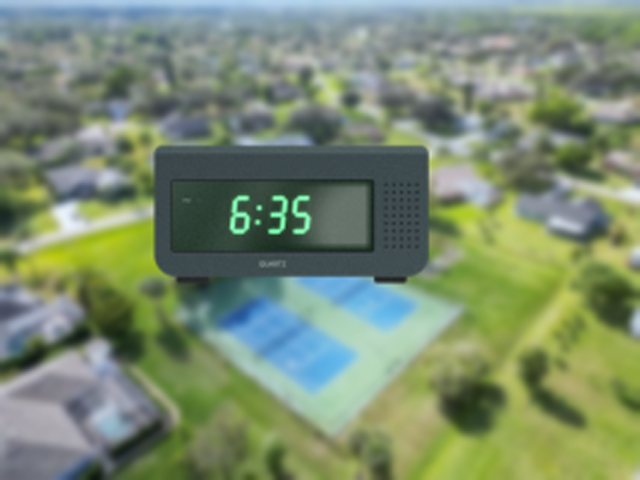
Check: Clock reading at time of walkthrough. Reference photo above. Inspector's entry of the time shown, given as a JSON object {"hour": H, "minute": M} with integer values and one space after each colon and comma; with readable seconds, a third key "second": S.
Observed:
{"hour": 6, "minute": 35}
